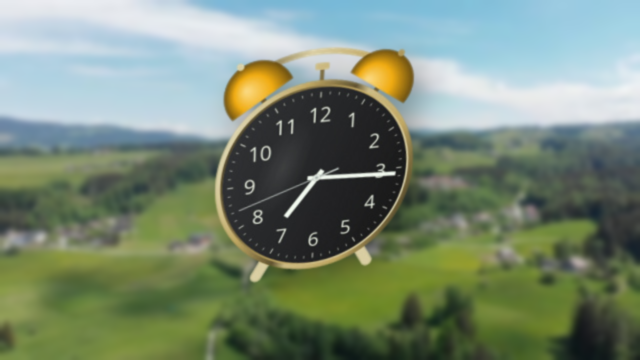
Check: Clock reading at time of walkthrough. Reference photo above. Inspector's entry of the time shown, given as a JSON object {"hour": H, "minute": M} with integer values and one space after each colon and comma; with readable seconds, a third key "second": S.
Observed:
{"hour": 7, "minute": 15, "second": 42}
